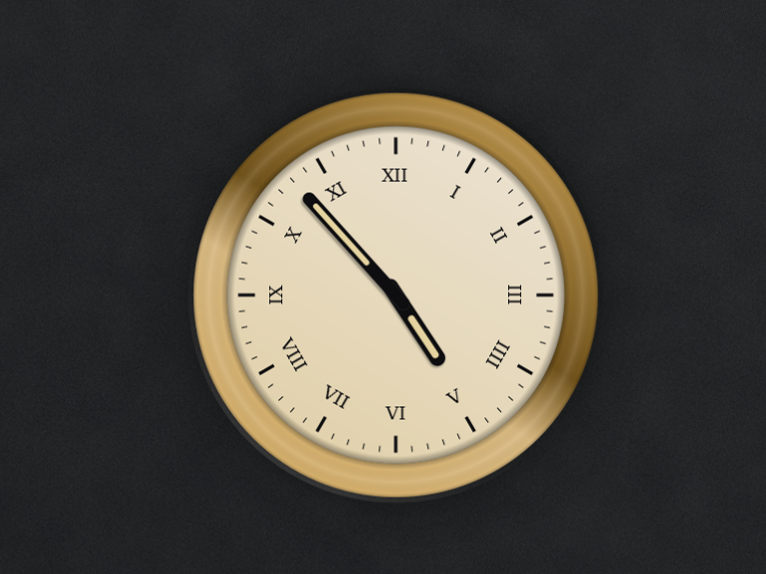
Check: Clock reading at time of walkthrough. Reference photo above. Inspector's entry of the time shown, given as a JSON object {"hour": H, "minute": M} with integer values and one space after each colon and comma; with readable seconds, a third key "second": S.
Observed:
{"hour": 4, "minute": 53}
